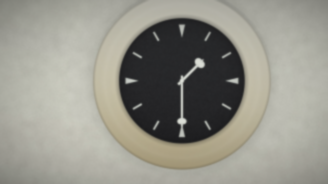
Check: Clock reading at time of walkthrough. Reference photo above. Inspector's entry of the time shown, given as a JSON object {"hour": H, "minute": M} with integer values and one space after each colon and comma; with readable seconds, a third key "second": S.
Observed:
{"hour": 1, "minute": 30}
